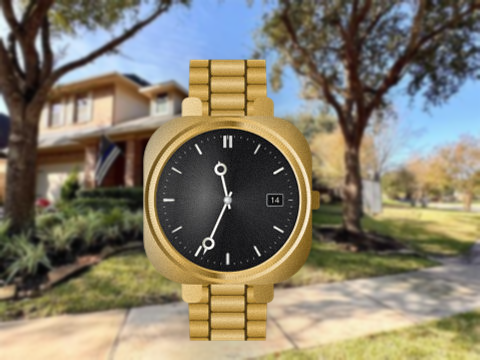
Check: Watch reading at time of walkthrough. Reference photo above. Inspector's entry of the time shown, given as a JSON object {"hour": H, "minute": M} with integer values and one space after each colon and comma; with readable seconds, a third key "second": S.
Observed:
{"hour": 11, "minute": 34}
